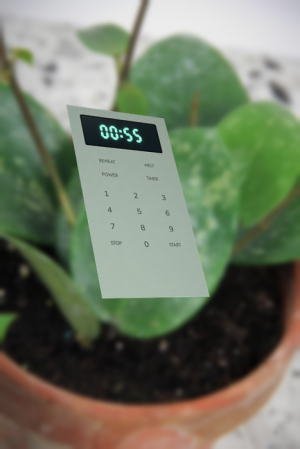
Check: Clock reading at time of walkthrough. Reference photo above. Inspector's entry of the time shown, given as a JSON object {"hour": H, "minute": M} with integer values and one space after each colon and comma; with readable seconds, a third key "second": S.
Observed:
{"hour": 0, "minute": 55}
